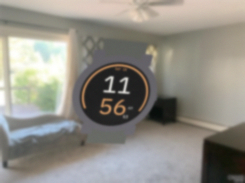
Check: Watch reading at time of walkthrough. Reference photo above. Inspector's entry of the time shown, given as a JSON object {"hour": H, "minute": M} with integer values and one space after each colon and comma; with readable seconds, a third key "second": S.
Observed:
{"hour": 11, "minute": 56}
